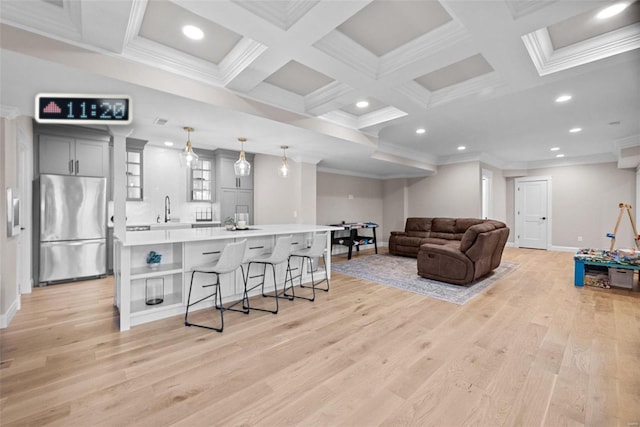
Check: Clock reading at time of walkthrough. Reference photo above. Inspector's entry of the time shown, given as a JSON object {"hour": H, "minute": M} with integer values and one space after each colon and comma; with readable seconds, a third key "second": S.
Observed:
{"hour": 11, "minute": 20}
